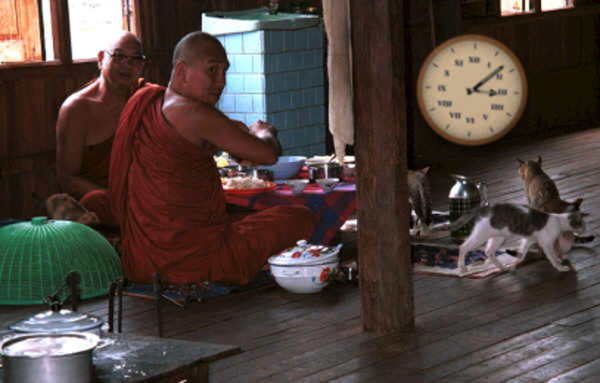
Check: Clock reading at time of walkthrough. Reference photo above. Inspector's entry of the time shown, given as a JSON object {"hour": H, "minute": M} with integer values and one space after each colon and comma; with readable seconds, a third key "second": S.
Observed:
{"hour": 3, "minute": 8}
